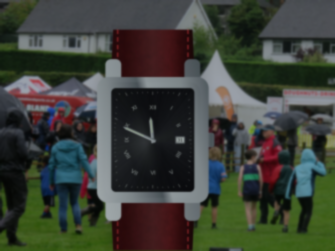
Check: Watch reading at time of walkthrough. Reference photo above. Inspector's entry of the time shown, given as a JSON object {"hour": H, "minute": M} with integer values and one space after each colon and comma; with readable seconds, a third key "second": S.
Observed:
{"hour": 11, "minute": 49}
